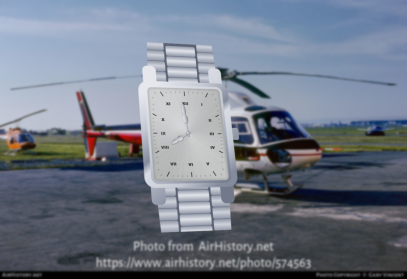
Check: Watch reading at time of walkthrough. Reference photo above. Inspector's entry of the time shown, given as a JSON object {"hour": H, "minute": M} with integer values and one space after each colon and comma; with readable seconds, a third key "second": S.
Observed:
{"hour": 7, "minute": 59}
